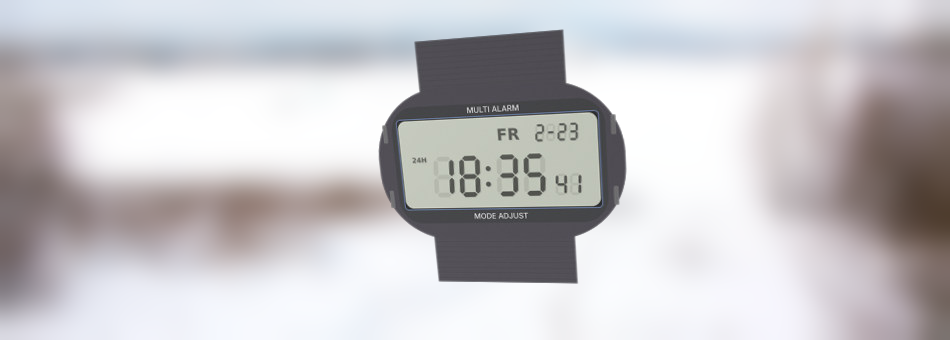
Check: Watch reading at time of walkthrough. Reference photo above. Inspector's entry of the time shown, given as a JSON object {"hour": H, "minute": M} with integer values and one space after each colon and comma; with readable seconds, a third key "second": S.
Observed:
{"hour": 18, "minute": 35, "second": 41}
